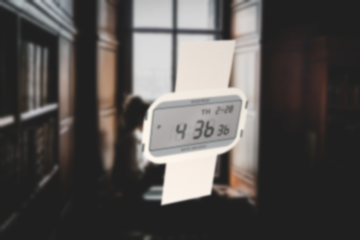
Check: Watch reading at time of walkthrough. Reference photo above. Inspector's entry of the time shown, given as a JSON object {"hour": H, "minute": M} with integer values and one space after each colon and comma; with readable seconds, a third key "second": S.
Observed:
{"hour": 4, "minute": 36, "second": 36}
